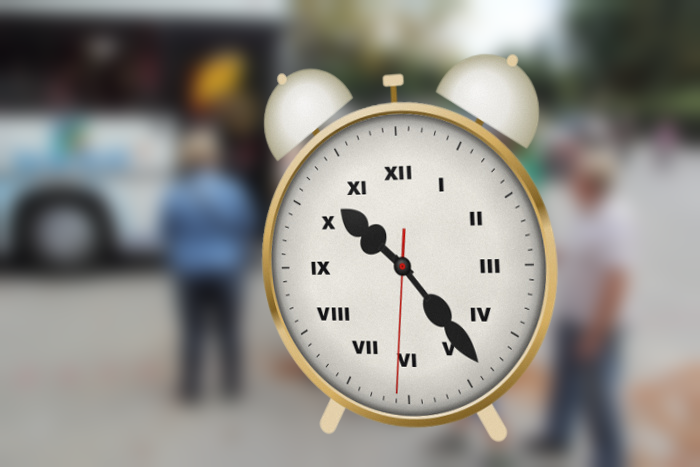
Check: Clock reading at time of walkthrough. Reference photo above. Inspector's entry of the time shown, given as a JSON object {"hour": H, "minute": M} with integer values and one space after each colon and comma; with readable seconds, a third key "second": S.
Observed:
{"hour": 10, "minute": 23, "second": 31}
